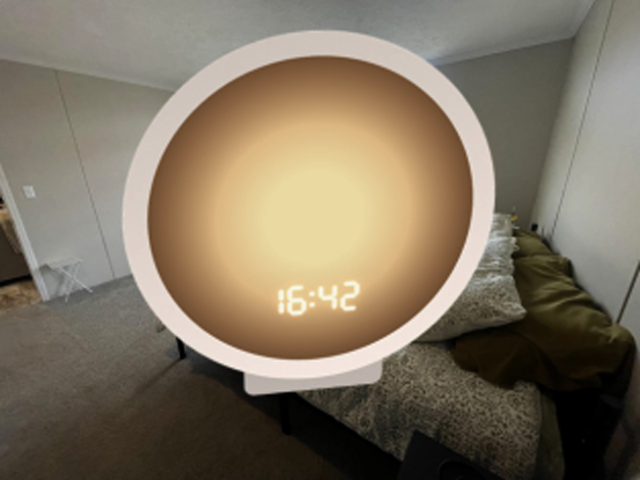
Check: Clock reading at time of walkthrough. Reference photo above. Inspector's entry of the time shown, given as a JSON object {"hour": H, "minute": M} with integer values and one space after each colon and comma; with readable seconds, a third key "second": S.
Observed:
{"hour": 16, "minute": 42}
